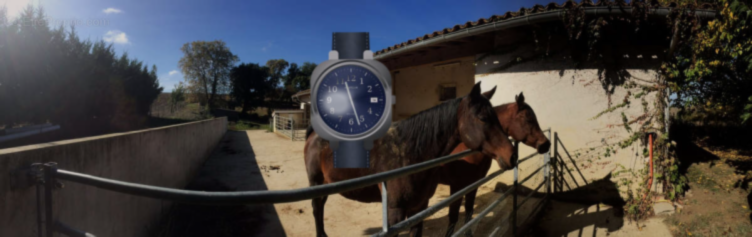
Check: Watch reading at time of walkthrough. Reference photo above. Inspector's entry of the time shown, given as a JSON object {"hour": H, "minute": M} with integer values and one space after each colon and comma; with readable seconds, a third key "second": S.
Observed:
{"hour": 11, "minute": 27}
